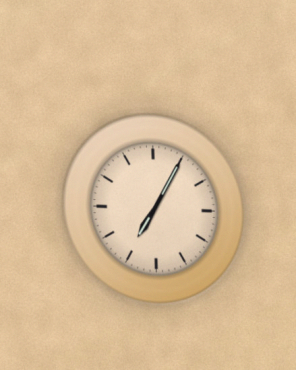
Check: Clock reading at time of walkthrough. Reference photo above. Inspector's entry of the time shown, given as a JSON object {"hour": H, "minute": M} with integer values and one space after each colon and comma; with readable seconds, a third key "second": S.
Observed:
{"hour": 7, "minute": 5}
